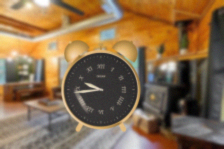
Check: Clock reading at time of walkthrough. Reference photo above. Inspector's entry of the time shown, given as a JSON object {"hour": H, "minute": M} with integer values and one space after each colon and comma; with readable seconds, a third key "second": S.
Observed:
{"hour": 9, "minute": 44}
